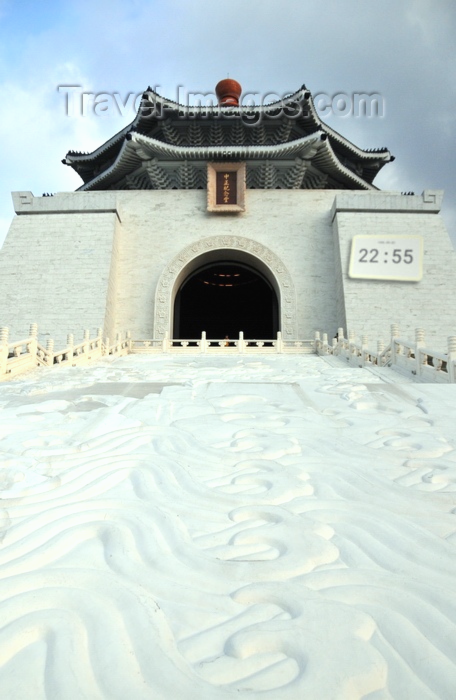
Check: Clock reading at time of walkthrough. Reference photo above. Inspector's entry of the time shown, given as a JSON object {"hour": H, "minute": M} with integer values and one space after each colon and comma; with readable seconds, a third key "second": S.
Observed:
{"hour": 22, "minute": 55}
